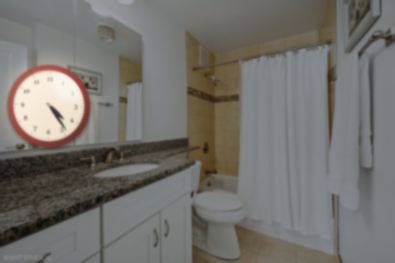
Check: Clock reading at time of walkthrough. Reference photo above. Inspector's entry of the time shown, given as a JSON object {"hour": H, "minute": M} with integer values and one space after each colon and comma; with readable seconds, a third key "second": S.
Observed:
{"hour": 4, "minute": 24}
